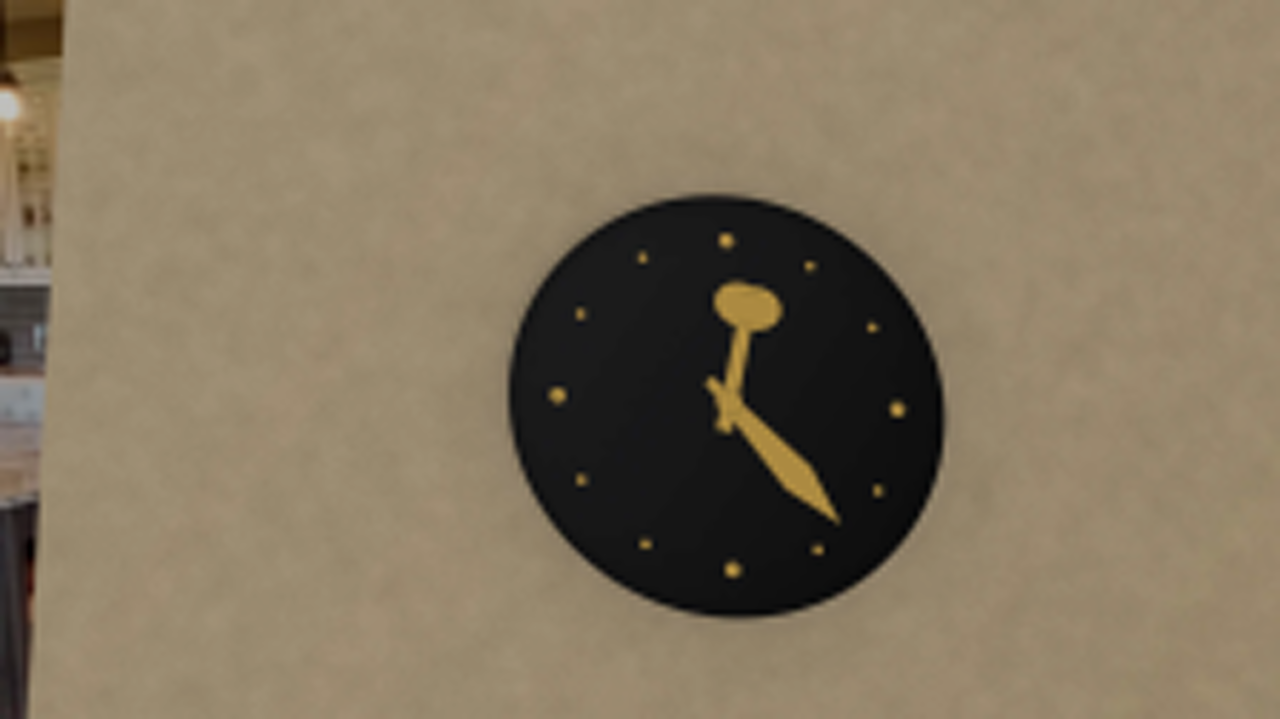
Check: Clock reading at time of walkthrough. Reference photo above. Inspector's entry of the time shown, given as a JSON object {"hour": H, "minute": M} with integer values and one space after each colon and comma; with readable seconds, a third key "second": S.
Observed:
{"hour": 12, "minute": 23}
